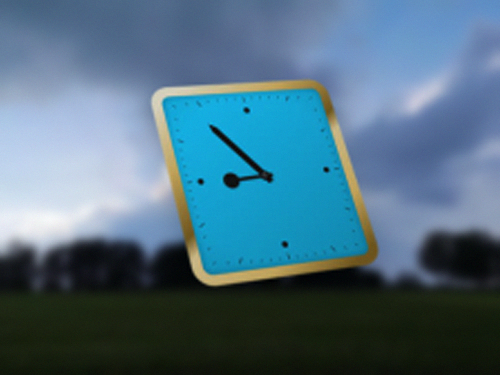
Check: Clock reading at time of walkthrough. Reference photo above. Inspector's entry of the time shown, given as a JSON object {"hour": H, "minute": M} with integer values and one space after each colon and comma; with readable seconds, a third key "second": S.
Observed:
{"hour": 8, "minute": 54}
